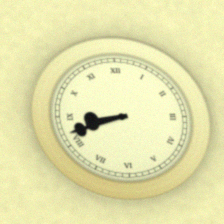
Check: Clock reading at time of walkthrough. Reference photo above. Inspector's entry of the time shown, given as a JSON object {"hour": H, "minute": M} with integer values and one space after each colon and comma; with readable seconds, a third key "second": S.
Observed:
{"hour": 8, "minute": 42}
